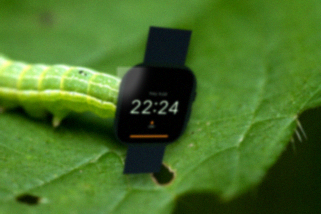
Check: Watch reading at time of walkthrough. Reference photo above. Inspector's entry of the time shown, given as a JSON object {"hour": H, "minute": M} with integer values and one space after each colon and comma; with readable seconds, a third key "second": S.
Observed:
{"hour": 22, "minute": 24}
